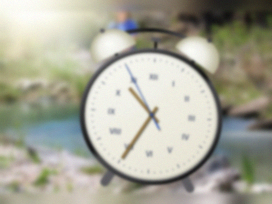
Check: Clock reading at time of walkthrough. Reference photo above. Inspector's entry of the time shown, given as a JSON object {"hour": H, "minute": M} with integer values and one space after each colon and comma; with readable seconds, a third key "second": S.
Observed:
{"hour": 10, "minute": 34, "second": 55}
